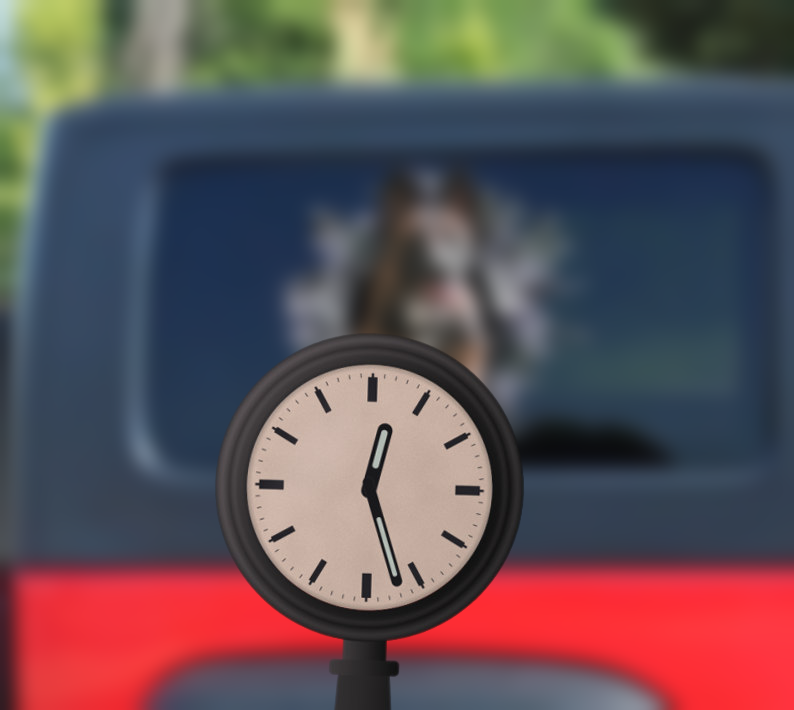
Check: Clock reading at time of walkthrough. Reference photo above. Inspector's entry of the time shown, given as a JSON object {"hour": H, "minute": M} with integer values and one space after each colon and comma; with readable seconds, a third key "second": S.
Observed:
{"hour": 12, "minute": 27}
